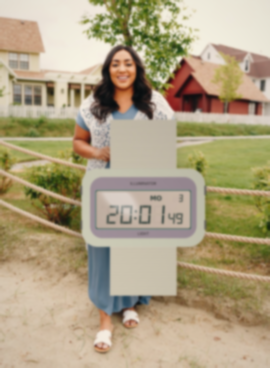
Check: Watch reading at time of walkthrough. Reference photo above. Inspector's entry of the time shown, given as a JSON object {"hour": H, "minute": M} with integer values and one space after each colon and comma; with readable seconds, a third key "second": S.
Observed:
{"hour": 20, "minute": 1}
